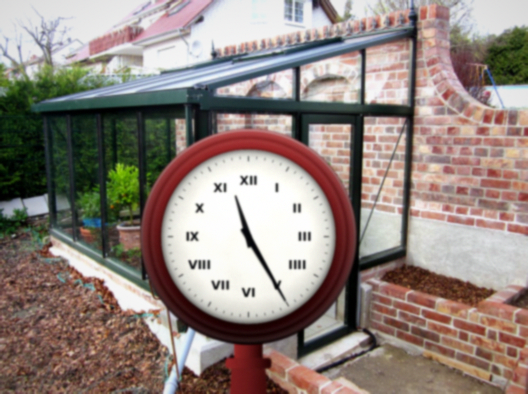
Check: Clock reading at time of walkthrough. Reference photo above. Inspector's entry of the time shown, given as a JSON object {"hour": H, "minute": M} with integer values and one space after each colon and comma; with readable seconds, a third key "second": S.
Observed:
{"hour": 11, "minute": 25}
